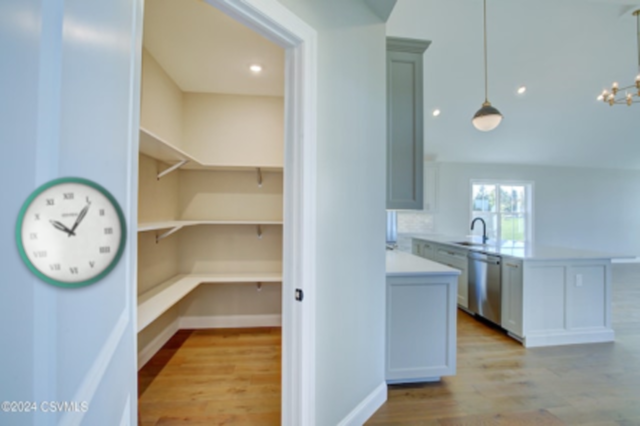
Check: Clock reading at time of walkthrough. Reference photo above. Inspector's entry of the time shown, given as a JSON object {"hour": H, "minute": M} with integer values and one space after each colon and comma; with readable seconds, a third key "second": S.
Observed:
{"hour": 10, "minute": 6}
